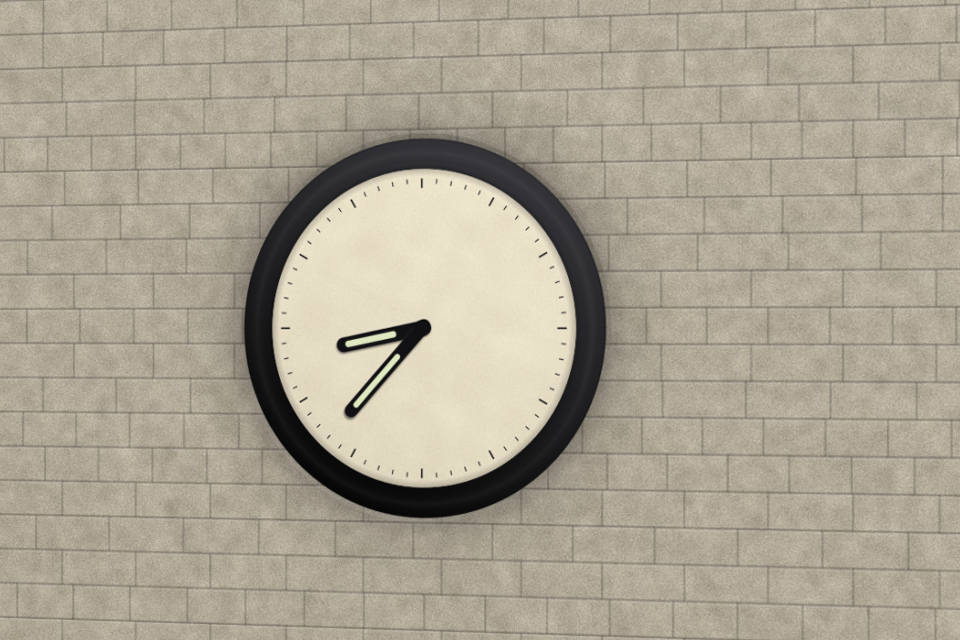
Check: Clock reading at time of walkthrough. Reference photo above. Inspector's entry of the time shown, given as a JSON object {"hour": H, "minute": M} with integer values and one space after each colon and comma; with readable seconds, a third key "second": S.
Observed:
{"hour": 8, "minute": 37}
